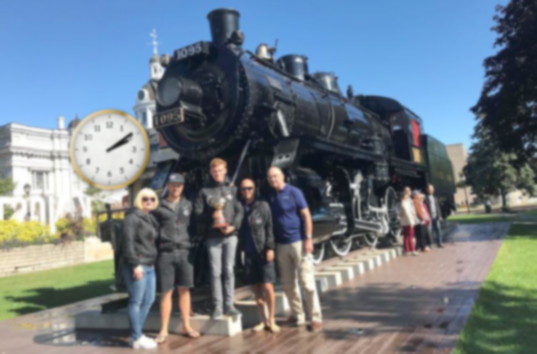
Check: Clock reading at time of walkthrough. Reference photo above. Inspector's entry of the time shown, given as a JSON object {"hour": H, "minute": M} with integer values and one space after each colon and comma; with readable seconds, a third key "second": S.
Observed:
{"hour": 2, "minute": 9}
